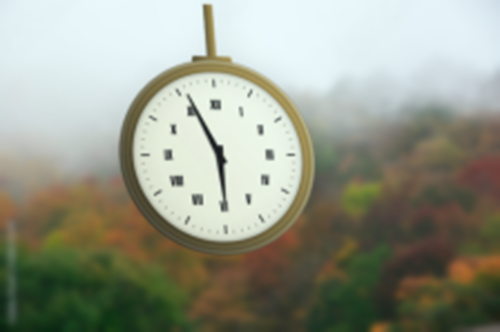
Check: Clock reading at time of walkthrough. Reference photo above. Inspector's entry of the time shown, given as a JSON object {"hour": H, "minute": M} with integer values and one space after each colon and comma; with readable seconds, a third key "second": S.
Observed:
{"hour": 5, "minute": 56}
